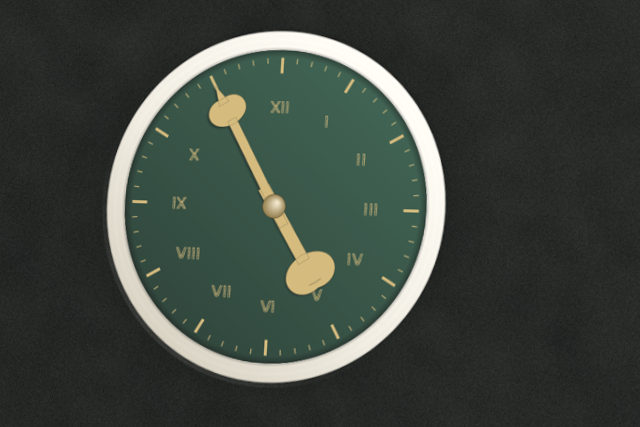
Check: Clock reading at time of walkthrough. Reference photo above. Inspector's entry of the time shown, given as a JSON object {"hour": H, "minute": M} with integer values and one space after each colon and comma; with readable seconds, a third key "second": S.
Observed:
{"hour": 4, "minute": 55}
